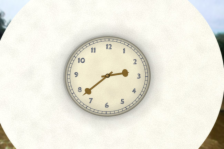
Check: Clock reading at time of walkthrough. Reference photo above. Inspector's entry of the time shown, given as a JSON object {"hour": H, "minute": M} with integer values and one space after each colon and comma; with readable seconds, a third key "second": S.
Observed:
{"hour": 2, "minute": 38}
